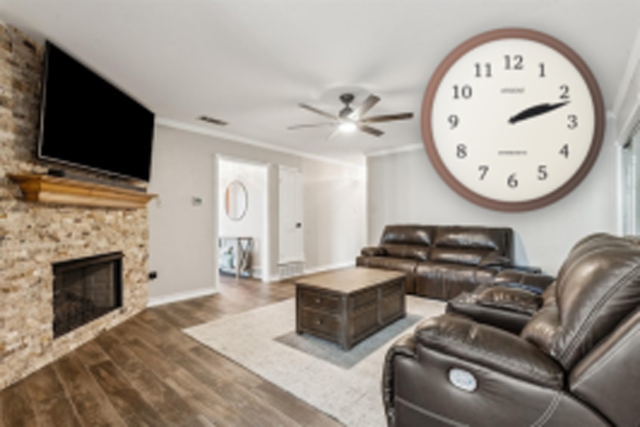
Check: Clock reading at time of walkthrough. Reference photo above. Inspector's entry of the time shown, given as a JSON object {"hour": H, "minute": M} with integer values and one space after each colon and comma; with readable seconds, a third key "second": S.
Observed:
{"hour": 2, "minute": 12}
